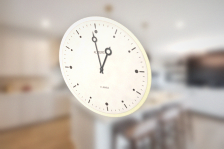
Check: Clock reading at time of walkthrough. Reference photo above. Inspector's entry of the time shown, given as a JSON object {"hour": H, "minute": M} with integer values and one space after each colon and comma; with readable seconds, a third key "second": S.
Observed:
{"hour": 12, "minute": 59}
